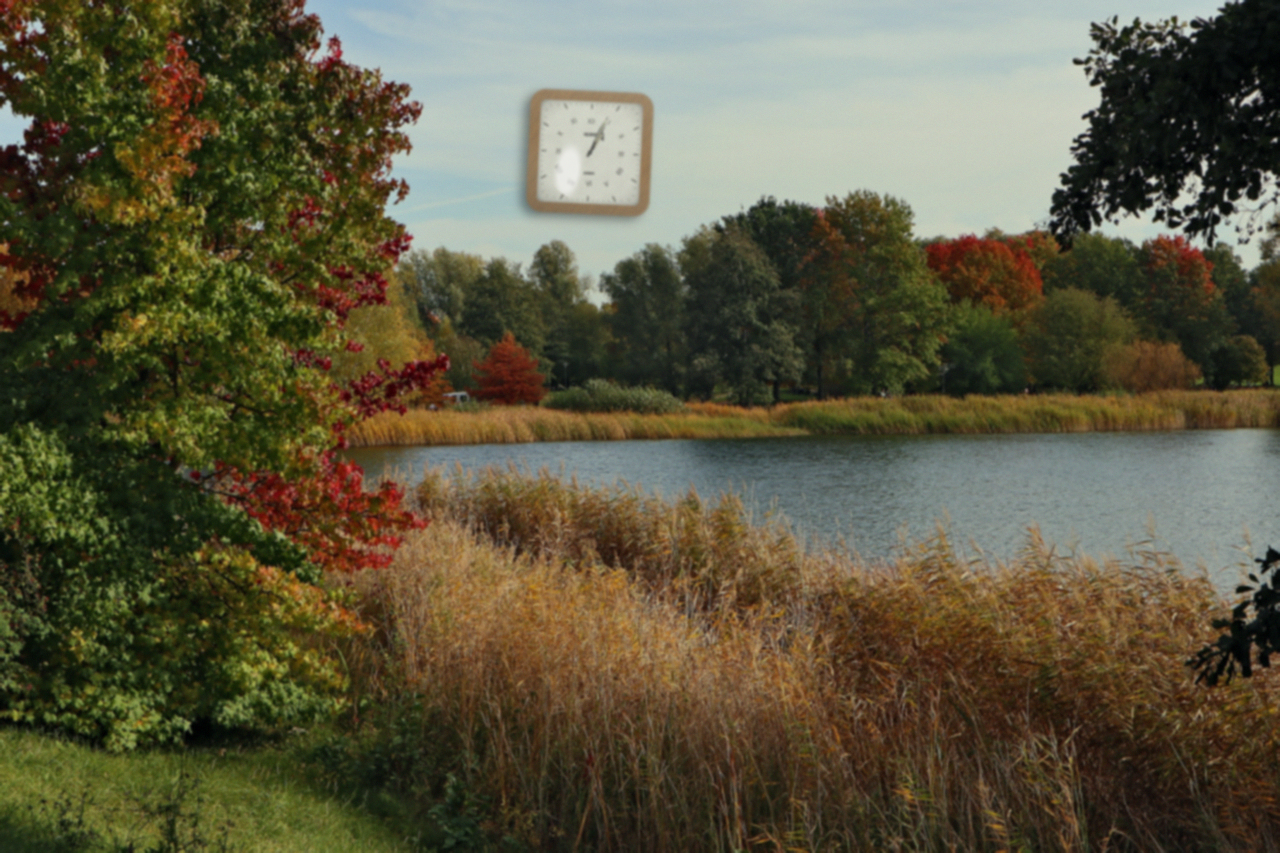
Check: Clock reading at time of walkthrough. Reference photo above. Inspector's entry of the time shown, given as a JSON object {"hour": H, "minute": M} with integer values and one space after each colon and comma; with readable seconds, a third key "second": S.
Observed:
{"hour": 1, "minute": 4}
